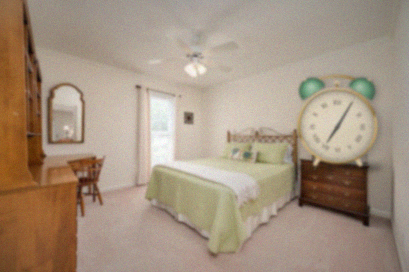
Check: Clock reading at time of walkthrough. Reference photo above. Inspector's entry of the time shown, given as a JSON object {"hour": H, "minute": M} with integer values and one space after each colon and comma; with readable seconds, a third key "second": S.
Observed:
{"hour": 7, "minute": 5}
